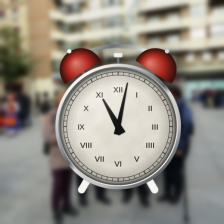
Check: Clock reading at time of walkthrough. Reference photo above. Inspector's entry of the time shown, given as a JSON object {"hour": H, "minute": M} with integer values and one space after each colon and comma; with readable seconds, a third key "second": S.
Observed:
{"hour": 11, "minute": 2}
